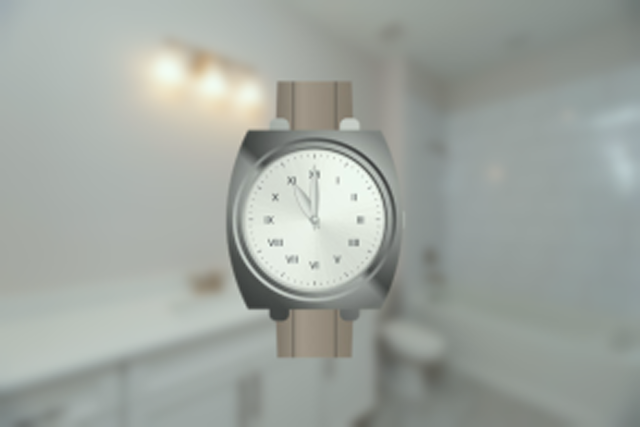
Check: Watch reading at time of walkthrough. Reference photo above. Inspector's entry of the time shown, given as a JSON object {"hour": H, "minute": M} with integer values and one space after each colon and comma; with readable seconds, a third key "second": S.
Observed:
{"hour": 11, "minute": 0}
